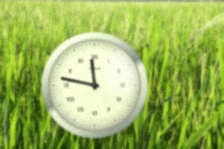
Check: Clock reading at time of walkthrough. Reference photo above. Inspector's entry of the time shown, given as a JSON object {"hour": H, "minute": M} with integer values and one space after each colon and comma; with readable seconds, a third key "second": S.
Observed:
{"hour": 11, "minute": 47}
